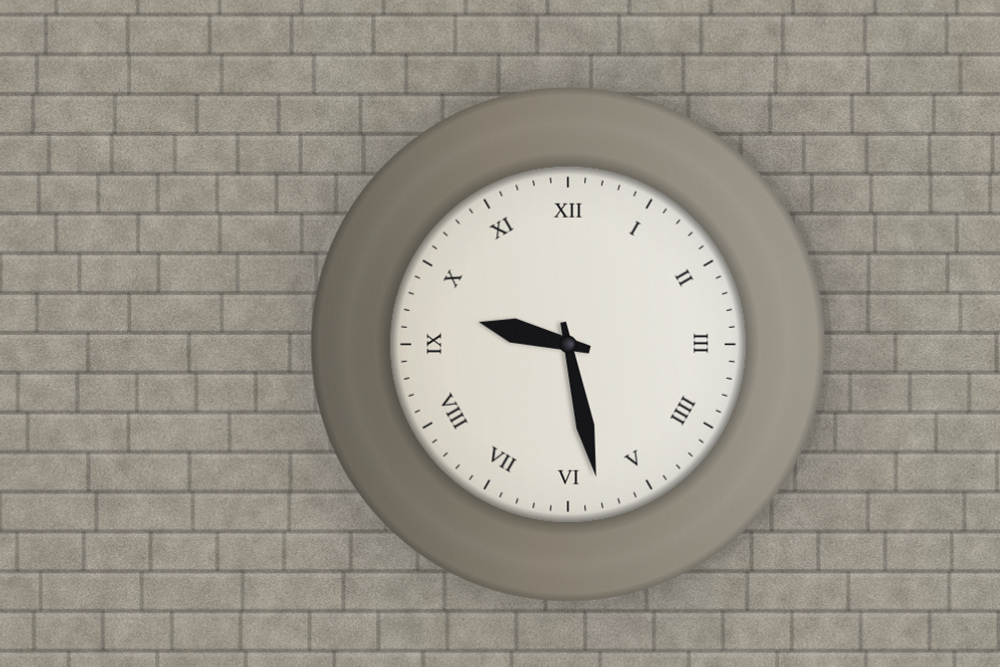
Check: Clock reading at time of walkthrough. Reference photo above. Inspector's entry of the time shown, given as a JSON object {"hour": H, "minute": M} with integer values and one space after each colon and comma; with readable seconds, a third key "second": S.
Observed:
{"hour": 9, "minute": 28}
